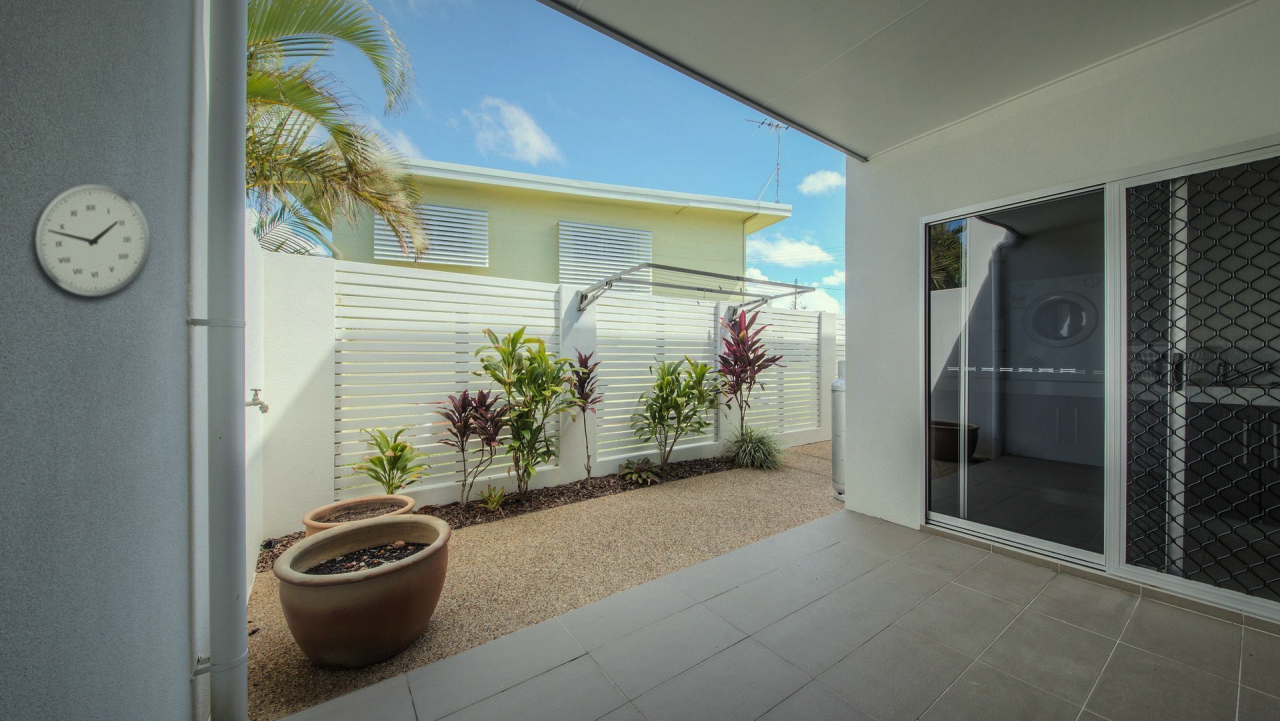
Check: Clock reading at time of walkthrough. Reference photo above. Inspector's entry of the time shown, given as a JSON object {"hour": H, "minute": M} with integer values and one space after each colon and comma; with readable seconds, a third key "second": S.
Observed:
{"hour": 1, "minute": 48}
